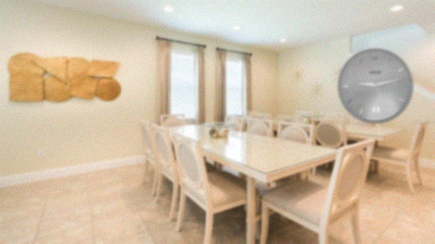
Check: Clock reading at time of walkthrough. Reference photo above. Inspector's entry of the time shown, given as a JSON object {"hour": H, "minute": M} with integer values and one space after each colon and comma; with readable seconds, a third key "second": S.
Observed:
{"hour": 9, "minute": 13}
